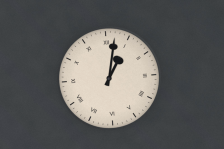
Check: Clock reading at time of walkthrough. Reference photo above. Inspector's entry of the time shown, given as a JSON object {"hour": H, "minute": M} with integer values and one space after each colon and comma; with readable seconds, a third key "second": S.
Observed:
{"hour": 1, "minute": 2}
